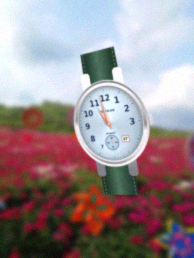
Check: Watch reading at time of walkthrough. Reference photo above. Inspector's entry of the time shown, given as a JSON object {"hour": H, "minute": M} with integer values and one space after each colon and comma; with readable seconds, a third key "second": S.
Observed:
{"hour": 10, "minute": 58}
